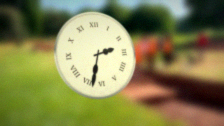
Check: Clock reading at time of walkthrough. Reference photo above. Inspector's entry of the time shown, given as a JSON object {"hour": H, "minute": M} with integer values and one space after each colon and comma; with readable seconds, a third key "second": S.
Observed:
{"hour": 2, "minute": 33}
